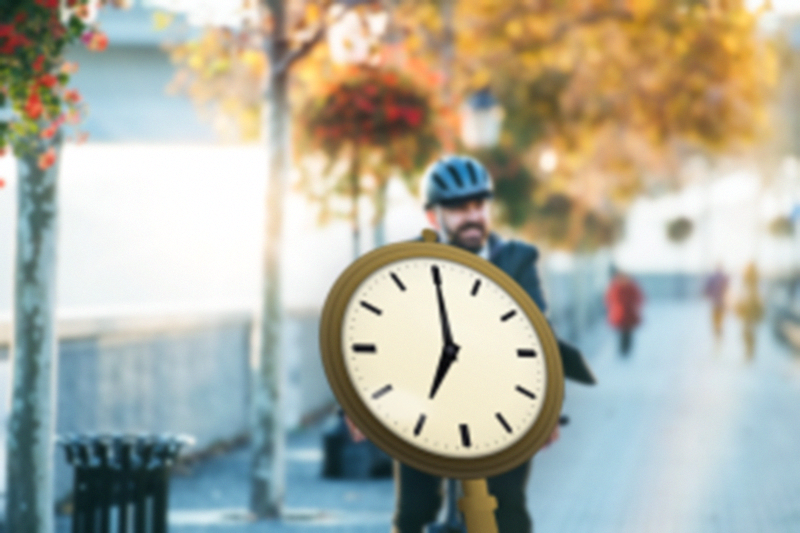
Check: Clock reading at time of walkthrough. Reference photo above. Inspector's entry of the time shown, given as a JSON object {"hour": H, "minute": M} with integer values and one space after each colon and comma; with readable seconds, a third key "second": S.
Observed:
{"hour": 7, "minute": 0}
